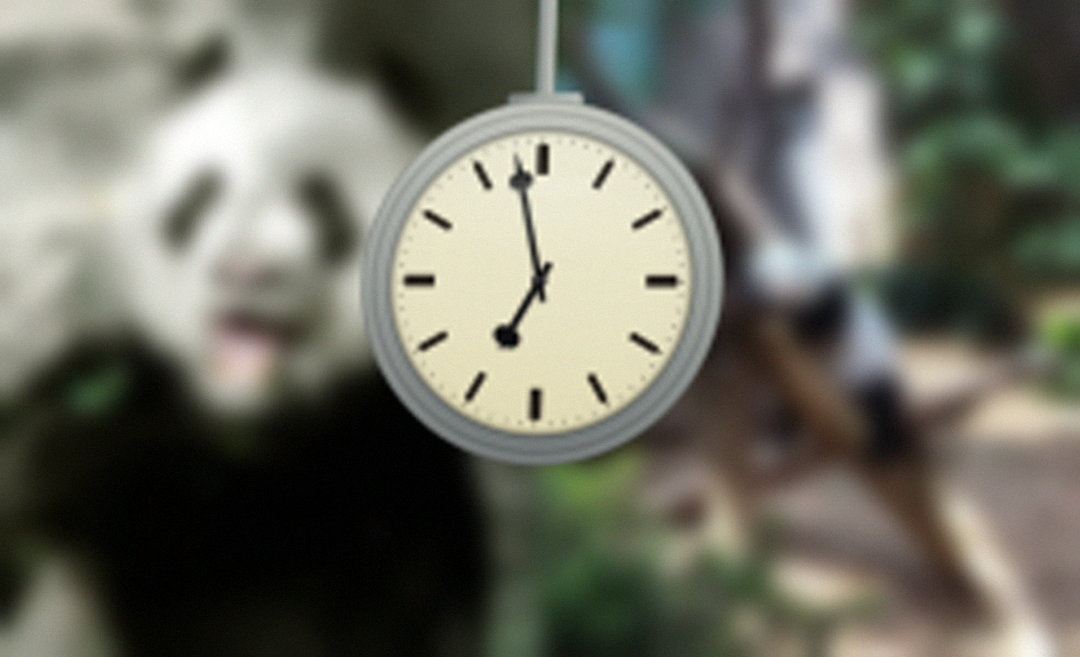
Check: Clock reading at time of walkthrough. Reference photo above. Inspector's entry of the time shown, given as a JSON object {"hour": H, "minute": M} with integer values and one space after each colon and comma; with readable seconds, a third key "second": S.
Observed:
{"hour": 6, "minute": 58}
